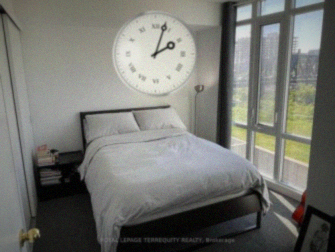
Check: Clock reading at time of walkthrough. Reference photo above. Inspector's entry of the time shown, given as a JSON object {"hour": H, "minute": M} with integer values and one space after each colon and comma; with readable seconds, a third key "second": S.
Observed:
{"hour": 2, "minute": 3}
